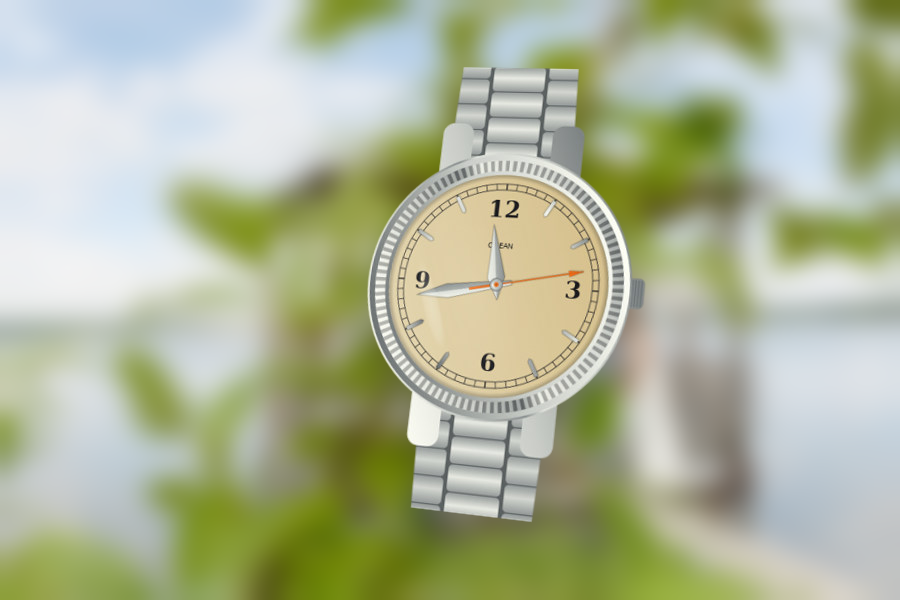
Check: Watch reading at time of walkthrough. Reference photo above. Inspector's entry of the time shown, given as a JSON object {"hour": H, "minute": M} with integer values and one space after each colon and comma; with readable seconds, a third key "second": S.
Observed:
{"hour": 11, "minute": 43, "second": 13}
